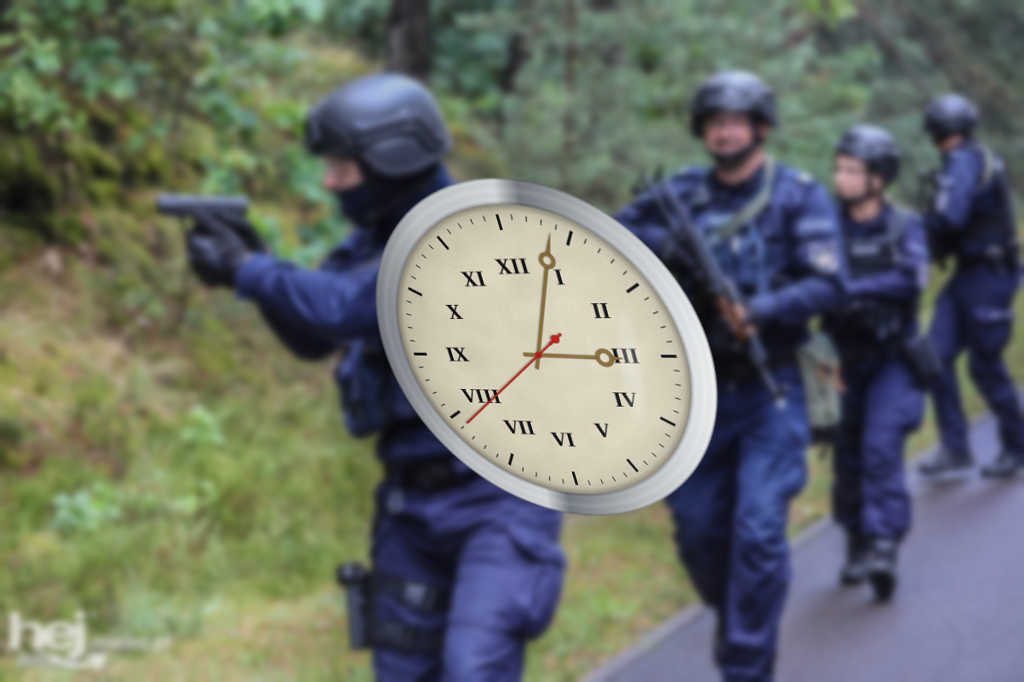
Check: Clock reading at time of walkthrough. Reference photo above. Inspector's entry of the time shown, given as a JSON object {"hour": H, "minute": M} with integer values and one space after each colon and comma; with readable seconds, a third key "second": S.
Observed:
{"hour": 3, "minute": 3, "second": 39}
